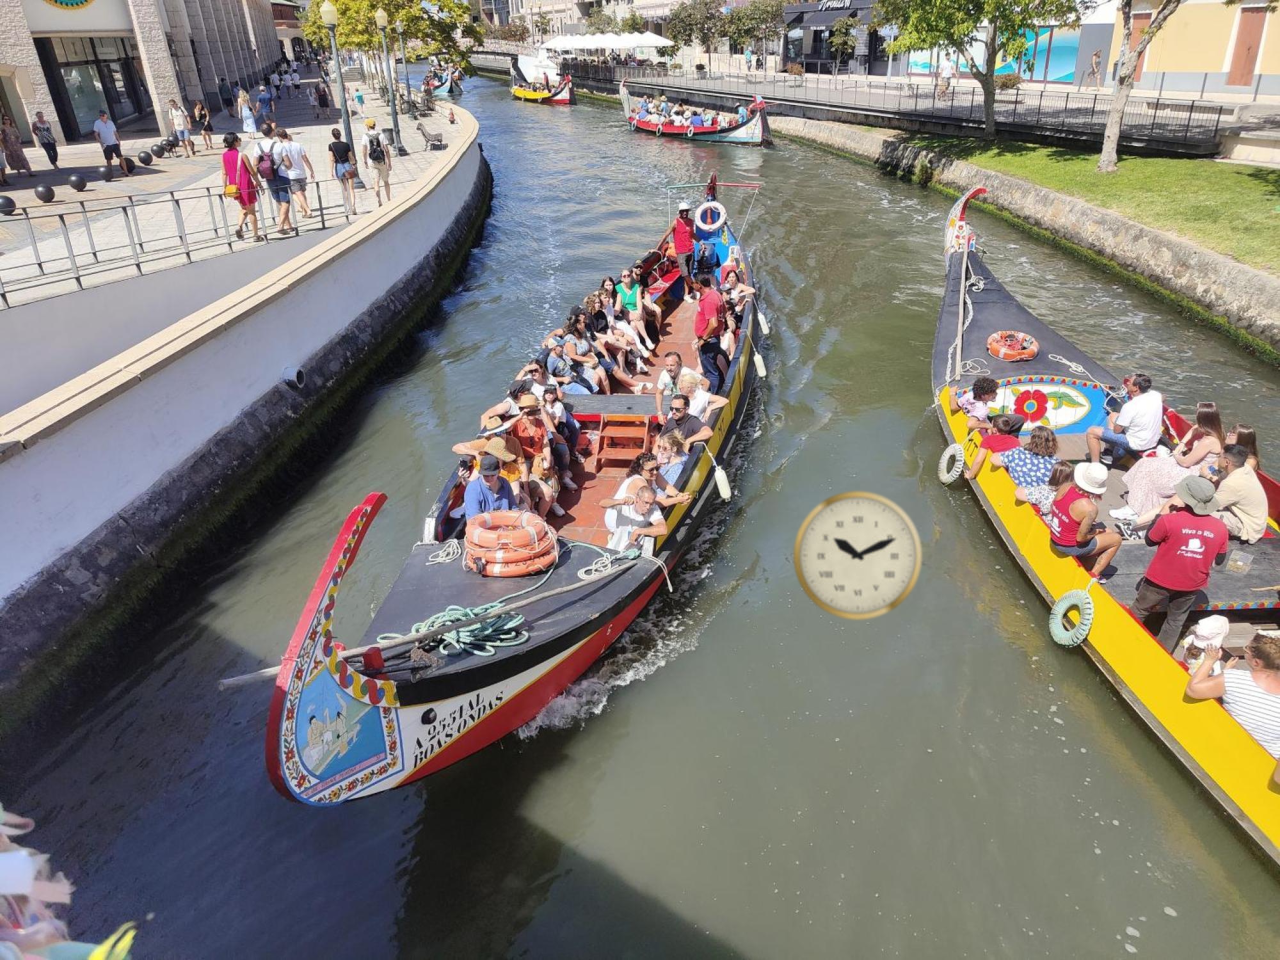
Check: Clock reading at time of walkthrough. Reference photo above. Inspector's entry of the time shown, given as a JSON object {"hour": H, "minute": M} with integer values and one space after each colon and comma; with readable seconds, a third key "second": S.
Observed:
{"hour": 10, "minute": 11}
